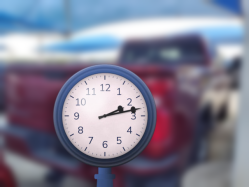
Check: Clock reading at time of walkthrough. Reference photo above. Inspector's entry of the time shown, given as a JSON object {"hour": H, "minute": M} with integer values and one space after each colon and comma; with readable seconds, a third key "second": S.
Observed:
{"hour": 2, "minute": 13}
